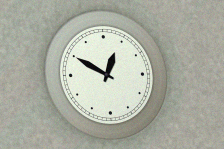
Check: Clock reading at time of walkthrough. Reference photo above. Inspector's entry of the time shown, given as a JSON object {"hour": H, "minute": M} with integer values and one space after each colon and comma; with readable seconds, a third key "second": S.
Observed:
{"hour": 12, "minute": 50}
